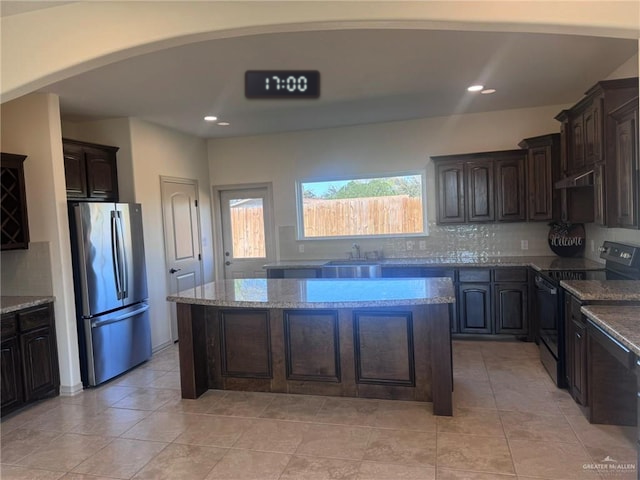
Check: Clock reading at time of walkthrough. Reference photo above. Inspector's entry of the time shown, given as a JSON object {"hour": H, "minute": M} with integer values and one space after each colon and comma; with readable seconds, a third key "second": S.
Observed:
{"hour": 17, "minute": 0}
